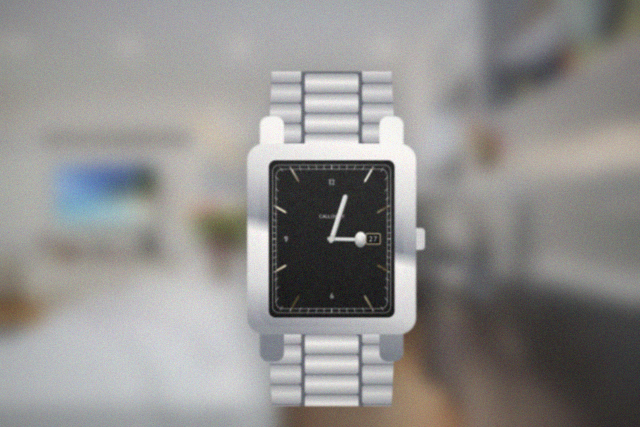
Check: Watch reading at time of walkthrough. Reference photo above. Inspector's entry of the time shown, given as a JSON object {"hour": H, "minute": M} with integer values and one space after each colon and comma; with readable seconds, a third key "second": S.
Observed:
{"hour": 3, "minute": 3}
